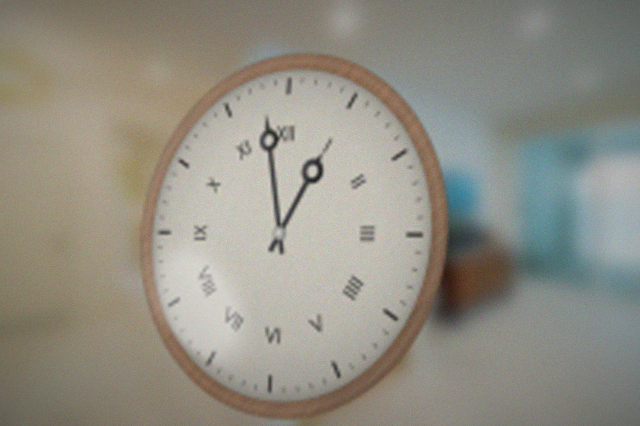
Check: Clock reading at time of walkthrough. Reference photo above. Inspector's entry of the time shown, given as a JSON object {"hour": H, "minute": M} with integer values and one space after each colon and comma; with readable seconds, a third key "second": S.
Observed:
{"hour": 12, "minute": 58}
